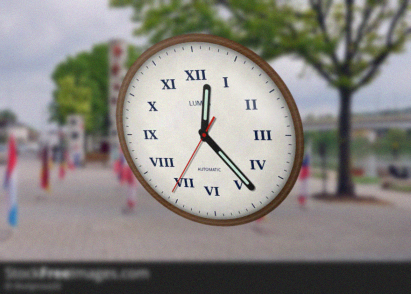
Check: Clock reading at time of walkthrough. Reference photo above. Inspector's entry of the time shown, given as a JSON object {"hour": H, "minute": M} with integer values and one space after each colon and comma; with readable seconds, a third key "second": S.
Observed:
{"hour": 12, "minute": 23, "second": 36}
